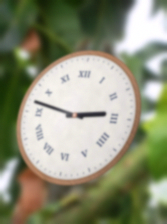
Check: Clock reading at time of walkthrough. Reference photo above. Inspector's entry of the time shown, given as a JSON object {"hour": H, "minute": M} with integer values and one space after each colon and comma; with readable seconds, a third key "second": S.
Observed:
{"hour": 2, "minute": 47}
